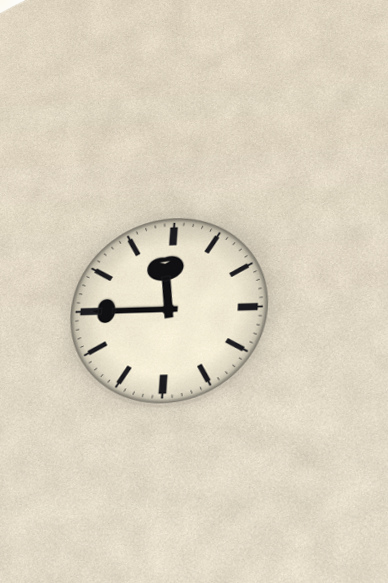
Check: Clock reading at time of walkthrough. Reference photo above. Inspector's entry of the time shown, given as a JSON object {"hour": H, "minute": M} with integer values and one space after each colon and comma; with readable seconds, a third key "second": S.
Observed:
{"hour": 11, "minute": 45}
